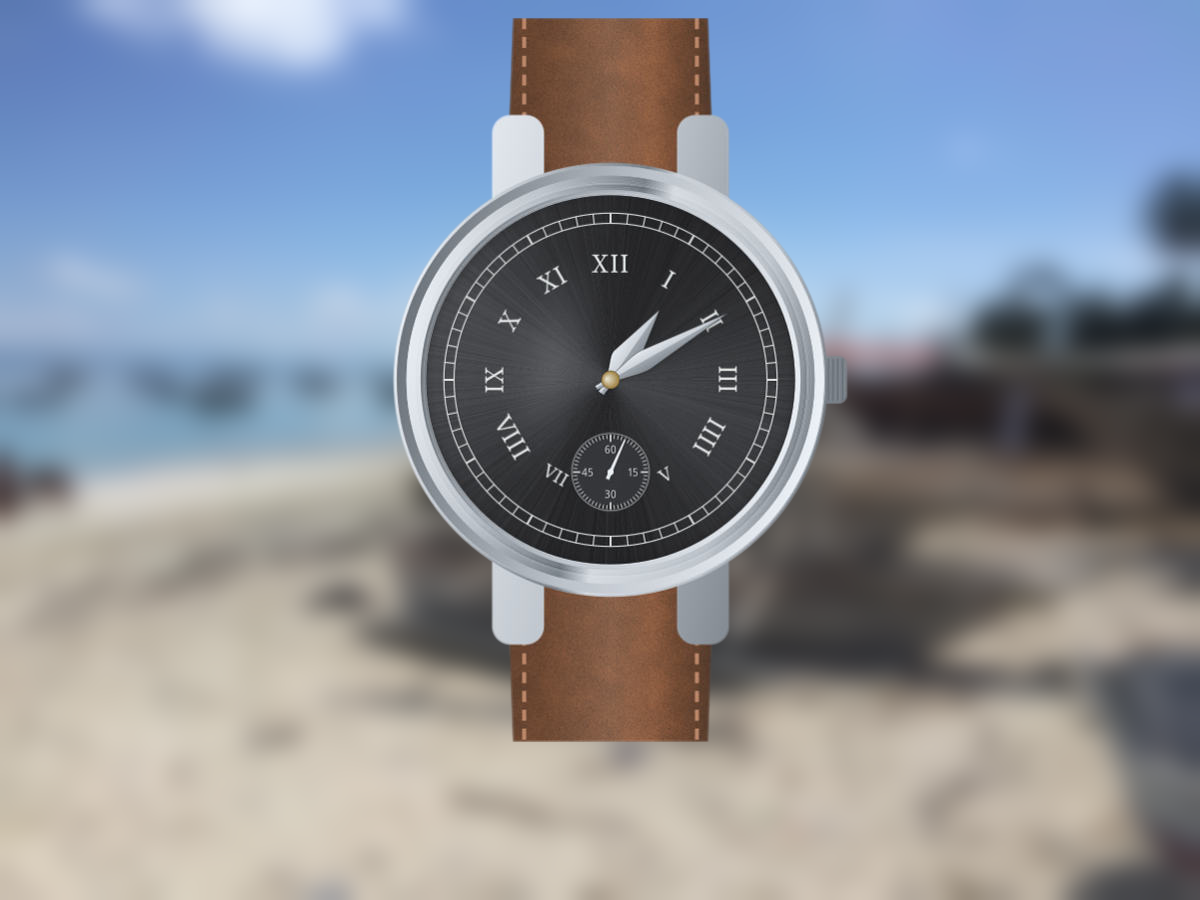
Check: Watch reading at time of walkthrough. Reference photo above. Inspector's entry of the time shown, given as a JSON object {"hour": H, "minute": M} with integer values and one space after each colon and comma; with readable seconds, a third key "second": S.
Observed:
{"hour": 1, "minute": 10, "second": 4}
